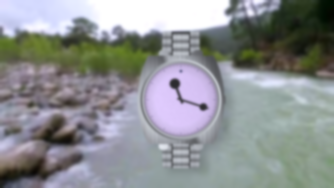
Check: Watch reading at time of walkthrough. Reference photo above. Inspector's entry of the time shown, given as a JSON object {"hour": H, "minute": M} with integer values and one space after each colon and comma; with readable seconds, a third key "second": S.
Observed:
{"hour": 11, "minute": 18}
